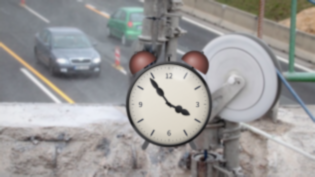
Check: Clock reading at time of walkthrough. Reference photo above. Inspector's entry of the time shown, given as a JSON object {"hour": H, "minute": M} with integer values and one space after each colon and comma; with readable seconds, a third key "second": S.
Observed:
{"hour": 3, "minute": 54}
